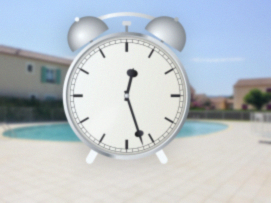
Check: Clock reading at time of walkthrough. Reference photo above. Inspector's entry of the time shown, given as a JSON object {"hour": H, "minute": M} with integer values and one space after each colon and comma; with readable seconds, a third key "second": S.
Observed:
{"hour": 12, "minute": 27}
